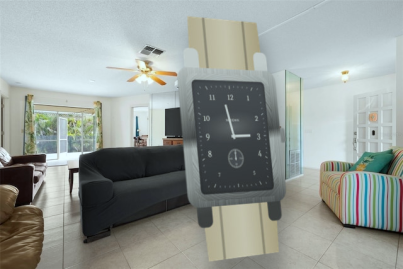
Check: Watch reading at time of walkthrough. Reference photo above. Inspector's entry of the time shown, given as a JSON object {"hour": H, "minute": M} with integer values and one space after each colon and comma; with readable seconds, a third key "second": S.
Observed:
{"hour": 2, "minute": 58}
